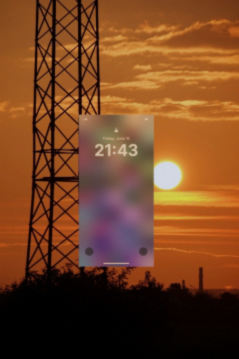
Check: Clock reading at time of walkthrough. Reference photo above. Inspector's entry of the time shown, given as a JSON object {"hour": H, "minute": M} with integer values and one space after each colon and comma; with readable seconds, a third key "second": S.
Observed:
{"hour": 21, "minute": 43}
